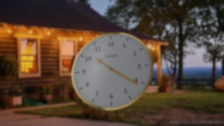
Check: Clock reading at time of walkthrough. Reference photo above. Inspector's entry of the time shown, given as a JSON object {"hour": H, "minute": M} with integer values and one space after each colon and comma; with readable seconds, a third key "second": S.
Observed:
{"hour": 10, "minute": 21}
